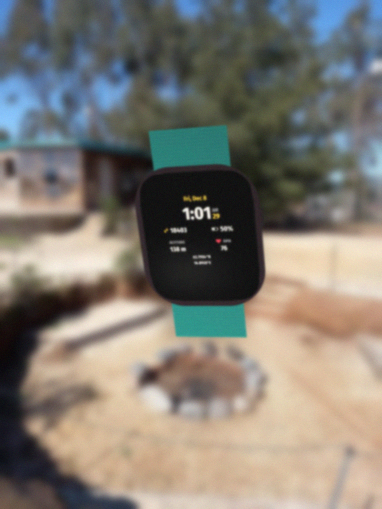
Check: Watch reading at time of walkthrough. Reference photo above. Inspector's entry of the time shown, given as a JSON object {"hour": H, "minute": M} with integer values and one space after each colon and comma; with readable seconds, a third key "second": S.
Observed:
{"hour": 1, "minute": 1}
